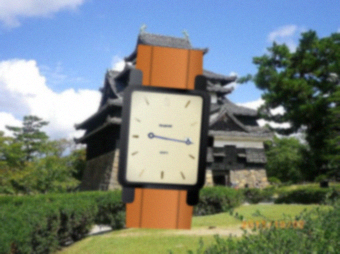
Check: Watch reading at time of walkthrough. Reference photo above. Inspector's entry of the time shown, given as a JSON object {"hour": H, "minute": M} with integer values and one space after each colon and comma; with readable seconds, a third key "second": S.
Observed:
{"hour": 9, "minute": 16}
